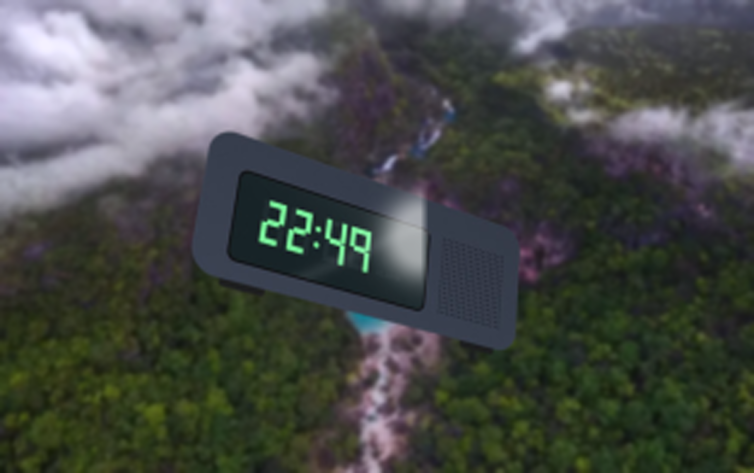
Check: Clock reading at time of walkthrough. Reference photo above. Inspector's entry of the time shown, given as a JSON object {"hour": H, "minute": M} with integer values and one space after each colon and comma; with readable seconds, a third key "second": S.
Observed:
{"hour": 22, "minute": 49}
